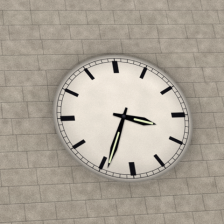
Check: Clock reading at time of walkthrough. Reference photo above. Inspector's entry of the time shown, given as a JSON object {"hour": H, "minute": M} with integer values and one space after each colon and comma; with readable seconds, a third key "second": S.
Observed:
{"hour": 3, "minute": 34}
